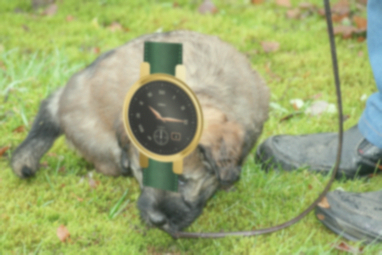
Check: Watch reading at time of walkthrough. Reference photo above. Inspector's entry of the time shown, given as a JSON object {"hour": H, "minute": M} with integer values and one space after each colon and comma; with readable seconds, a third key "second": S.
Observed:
{"hour": 10, "minute": 15}
